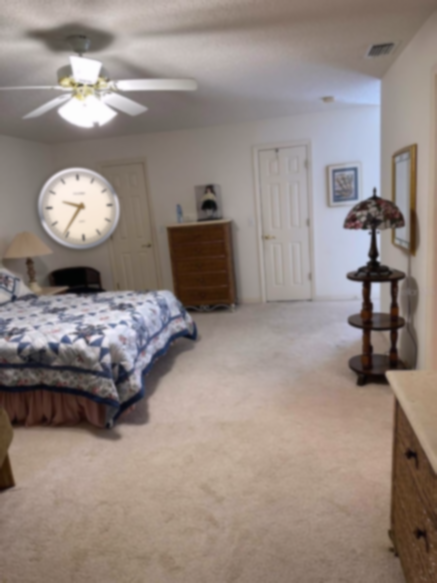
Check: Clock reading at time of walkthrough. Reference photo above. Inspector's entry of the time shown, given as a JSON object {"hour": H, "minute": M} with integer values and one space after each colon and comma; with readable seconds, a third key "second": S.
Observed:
{"hour": 9, "minute": 36}
